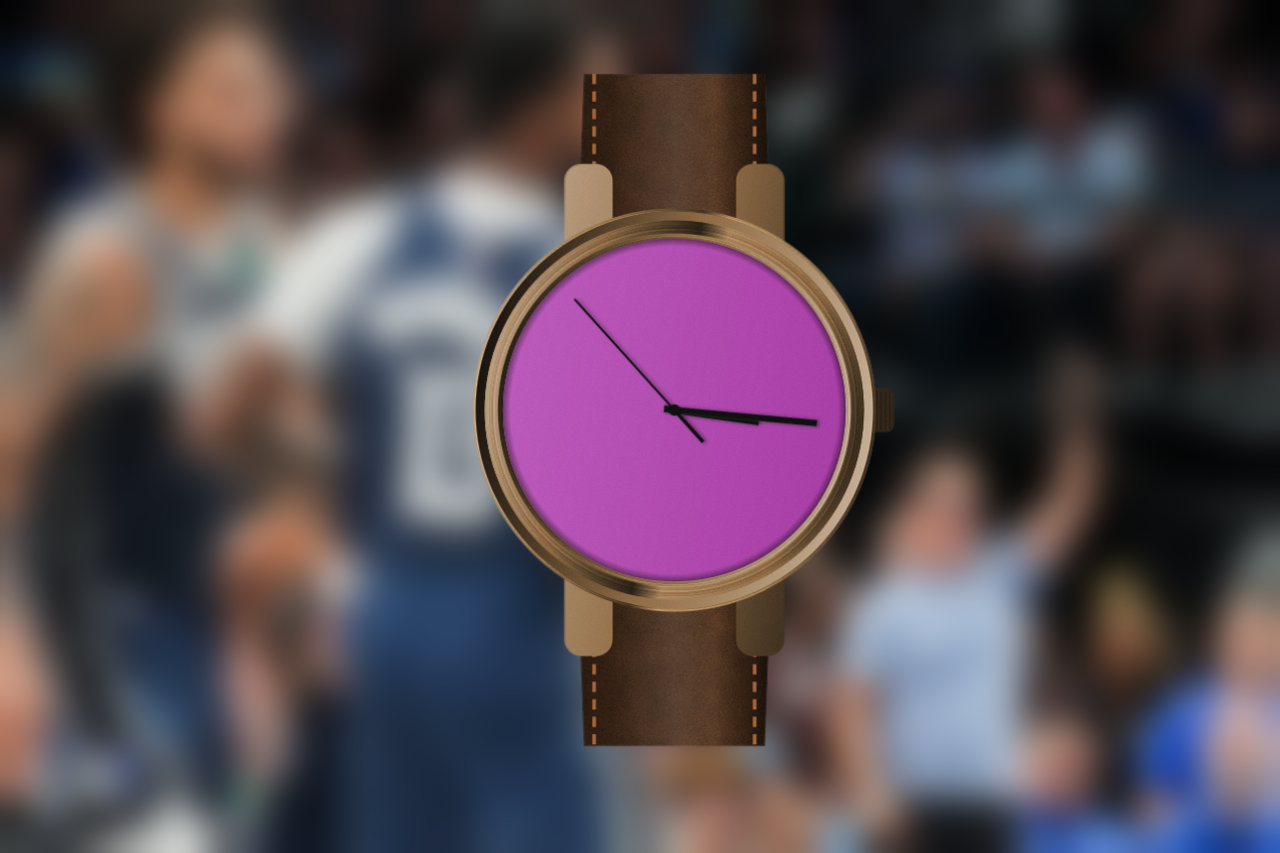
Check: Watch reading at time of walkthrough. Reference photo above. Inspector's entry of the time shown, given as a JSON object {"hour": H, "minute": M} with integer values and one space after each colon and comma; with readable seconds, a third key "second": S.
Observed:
{"hour": 3, "minute": 15, "second": 53}
